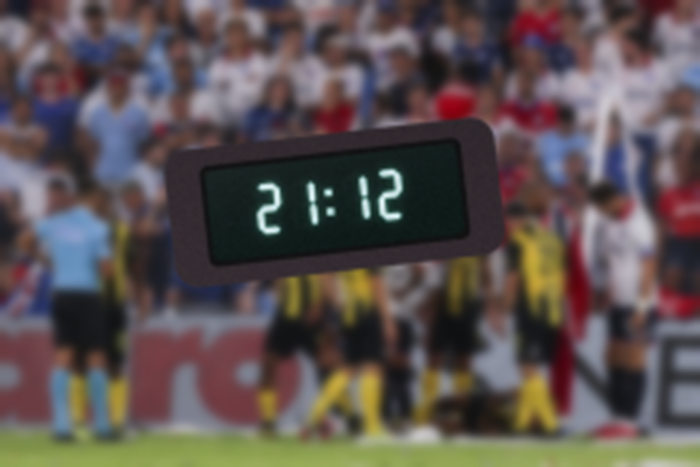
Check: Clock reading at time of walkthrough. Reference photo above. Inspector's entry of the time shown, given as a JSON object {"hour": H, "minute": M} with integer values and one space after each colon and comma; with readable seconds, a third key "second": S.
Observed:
{"hour": 21, "minute": 12}
